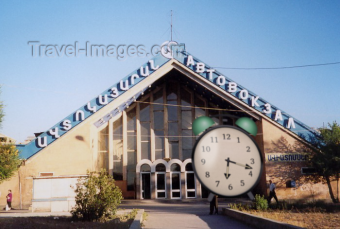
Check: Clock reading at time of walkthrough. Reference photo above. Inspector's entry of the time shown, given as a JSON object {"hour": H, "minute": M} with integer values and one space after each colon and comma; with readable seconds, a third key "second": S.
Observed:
{"hour": 6, "minute": 18}
